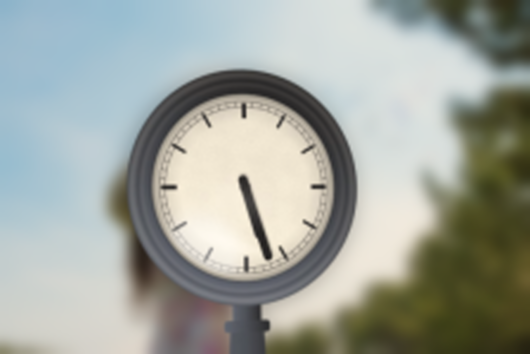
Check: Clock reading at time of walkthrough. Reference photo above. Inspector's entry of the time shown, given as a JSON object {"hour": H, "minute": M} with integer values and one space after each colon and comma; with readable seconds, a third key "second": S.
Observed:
{"hour": 5, "minute": 27}
